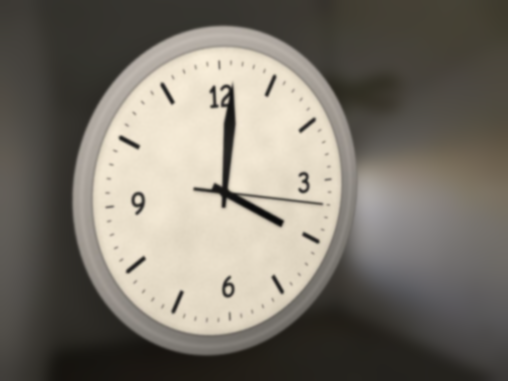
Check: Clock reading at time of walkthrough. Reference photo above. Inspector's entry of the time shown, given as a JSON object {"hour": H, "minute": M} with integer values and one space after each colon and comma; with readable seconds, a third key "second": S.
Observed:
{"hour": 4, "minute": 1, "second": 17}
